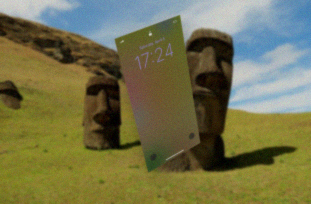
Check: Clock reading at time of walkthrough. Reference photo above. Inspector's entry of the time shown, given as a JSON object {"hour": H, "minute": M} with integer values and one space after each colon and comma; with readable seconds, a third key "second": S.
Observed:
{"hour": 17, "minute": 24}
